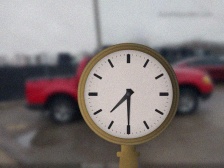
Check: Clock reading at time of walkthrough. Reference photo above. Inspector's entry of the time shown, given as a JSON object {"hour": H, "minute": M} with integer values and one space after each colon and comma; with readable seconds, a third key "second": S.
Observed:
{"hour": 7, "minute": 30}
